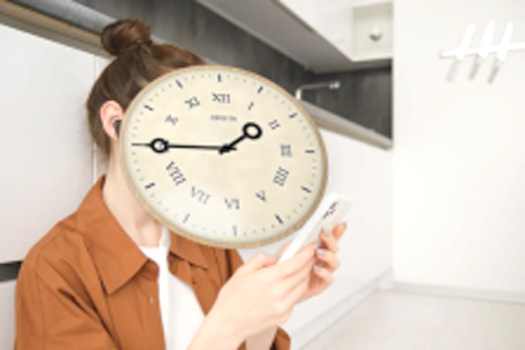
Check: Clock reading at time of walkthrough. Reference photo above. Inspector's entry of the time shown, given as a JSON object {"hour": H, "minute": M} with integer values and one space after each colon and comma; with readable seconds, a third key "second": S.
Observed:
{"hour": 1, "minute": 45}
